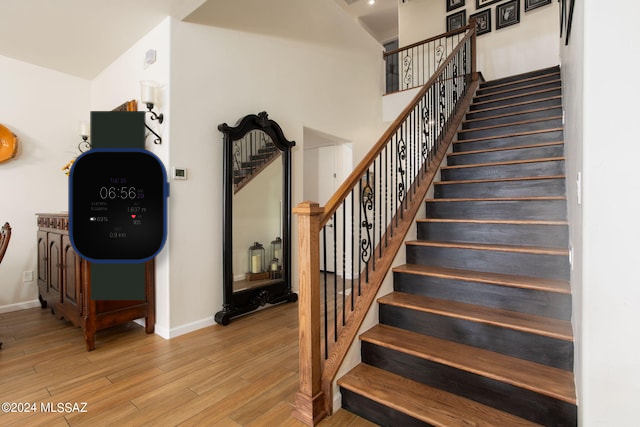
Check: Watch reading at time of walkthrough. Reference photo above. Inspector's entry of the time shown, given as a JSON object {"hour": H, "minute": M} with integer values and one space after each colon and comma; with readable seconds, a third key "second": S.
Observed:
{"hour": 6, "minute": 56}
